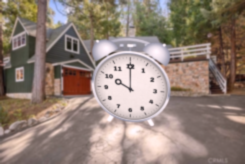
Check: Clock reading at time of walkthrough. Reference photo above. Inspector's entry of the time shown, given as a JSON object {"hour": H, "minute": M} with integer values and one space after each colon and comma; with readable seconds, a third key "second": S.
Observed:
{"hour": 10, "minute": 0}
